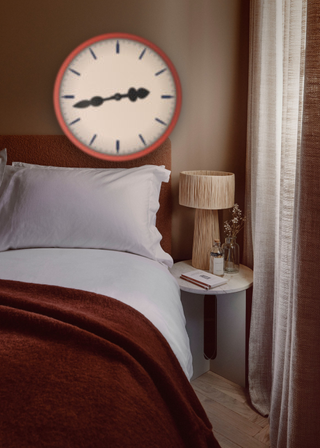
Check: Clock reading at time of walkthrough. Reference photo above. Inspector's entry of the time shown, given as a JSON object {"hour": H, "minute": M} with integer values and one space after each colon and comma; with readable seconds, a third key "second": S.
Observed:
{"hour": 2, "minute": 43}
